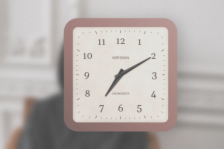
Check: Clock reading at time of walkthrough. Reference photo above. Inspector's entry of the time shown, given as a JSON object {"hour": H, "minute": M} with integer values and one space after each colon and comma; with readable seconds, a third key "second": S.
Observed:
{"hour": 7, "minute": 10}
